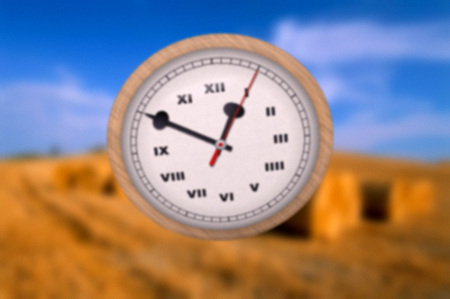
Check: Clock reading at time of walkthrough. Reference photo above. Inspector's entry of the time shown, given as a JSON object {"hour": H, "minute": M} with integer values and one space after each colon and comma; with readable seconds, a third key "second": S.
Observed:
{"hour": 12, "minute": 50, "second": 5}
